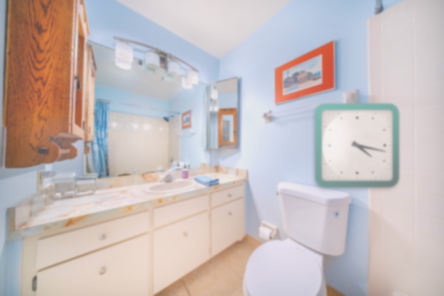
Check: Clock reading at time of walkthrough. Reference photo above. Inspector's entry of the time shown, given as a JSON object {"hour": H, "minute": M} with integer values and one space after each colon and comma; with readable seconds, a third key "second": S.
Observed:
{"hour": 4, "minute": 17}
